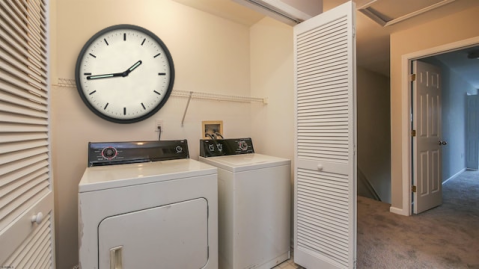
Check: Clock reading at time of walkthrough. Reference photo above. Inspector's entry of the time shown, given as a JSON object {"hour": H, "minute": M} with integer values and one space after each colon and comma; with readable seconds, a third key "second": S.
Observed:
{"hour": 1, "minute": 44}
